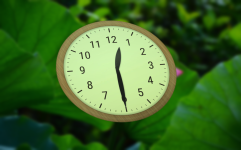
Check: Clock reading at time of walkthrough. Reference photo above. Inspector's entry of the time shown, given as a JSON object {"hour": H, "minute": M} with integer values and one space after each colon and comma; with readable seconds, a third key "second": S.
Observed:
{"hour": 12, "minute": 30}
